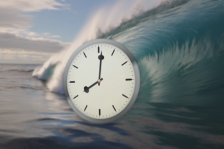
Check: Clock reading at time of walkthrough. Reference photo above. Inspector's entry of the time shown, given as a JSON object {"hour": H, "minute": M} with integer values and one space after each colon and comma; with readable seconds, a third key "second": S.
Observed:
{"hour": 8, "minute": 1}
